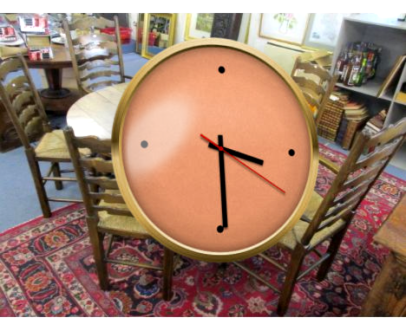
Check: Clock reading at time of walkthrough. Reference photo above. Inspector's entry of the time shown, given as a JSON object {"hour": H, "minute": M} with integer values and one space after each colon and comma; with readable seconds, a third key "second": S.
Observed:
{"hour": 3, "minute": 29, "second": 20}
